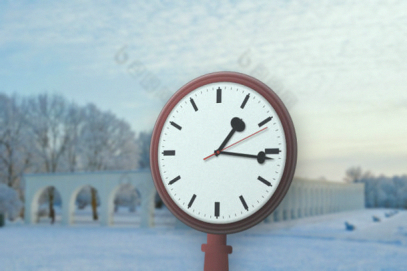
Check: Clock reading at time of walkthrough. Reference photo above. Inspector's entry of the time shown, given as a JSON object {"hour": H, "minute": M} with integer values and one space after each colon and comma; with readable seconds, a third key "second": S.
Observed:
{"hour": 1, "minute": 16, "second": 11}
